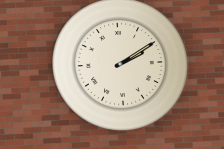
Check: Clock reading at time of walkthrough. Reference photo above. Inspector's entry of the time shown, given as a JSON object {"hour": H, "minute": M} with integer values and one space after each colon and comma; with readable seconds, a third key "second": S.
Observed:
{"hour": 2, "minute": 10}
